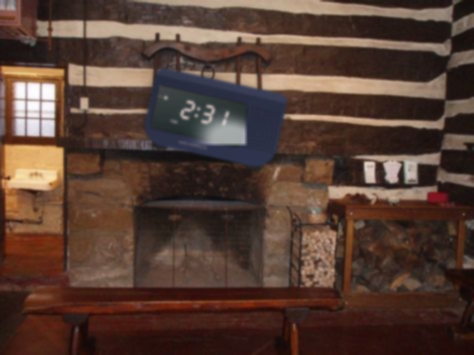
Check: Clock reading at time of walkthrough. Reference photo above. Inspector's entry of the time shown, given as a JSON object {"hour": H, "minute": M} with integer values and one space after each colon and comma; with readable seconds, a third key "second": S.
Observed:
{"hour": 2, "minute": 31}
